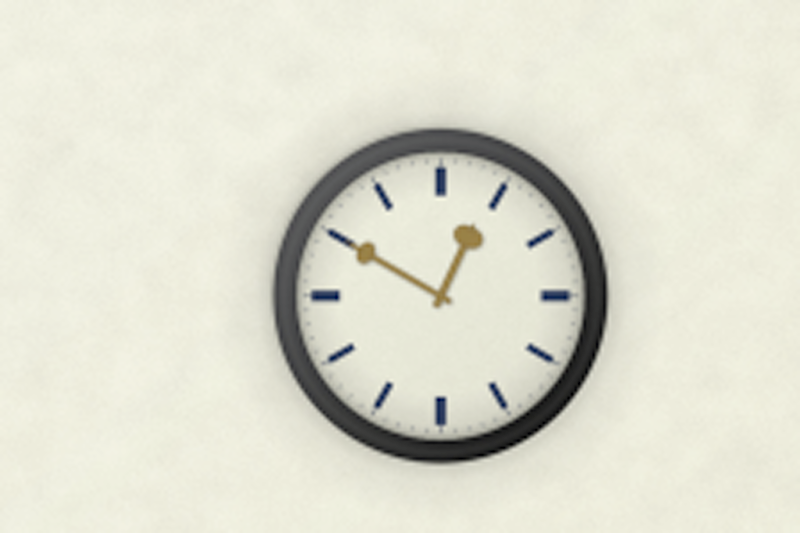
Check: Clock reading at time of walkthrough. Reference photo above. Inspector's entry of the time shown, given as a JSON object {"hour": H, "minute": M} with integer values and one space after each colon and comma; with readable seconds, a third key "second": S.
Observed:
{"hour": 12, "minute": 50}
